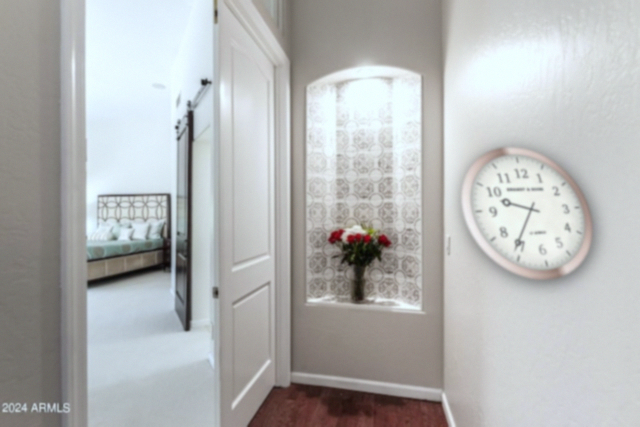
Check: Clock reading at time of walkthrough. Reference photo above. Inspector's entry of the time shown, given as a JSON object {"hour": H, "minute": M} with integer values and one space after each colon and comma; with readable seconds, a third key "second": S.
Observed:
{"hour": 9, "minute": 36}
